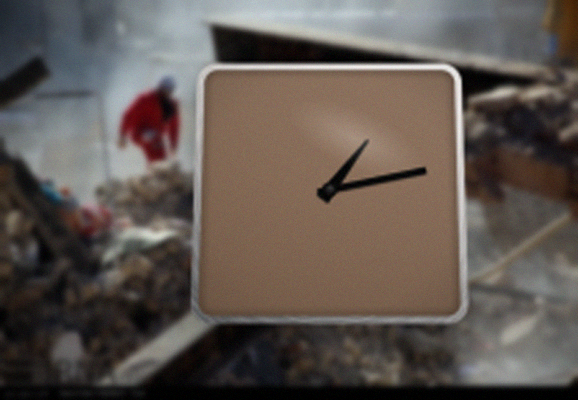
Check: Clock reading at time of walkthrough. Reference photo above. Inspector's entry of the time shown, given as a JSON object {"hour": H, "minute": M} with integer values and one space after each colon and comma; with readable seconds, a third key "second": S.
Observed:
{"hour": 1, "minute": 13}
